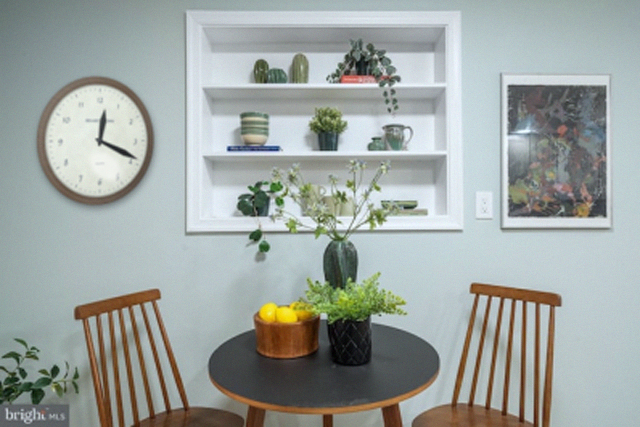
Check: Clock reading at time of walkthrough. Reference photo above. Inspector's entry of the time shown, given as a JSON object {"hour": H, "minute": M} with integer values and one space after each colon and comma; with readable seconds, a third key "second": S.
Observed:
{"hour": 12, "minute": 19}
